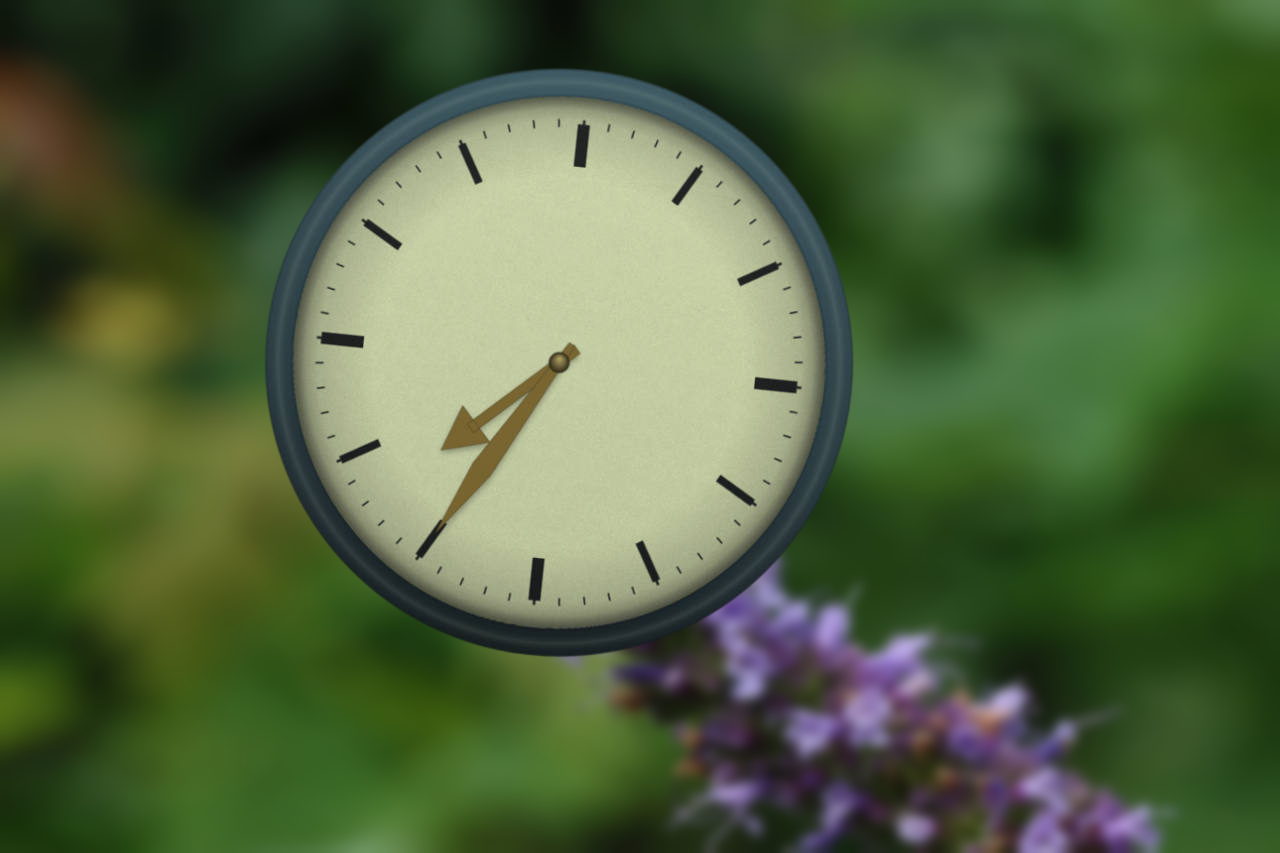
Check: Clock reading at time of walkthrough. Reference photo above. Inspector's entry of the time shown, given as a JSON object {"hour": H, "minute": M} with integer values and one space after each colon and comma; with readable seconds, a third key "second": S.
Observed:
{"hour": 7, "minute": 35}
